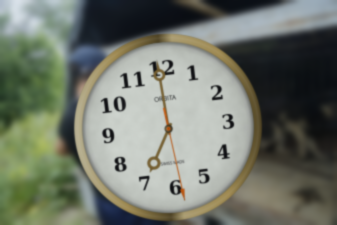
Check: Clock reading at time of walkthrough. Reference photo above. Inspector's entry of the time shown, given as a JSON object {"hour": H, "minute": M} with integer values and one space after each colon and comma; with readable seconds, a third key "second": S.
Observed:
{"hour": 6, "minute": 59, "second": 29}
